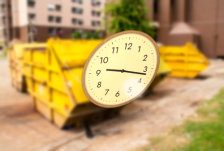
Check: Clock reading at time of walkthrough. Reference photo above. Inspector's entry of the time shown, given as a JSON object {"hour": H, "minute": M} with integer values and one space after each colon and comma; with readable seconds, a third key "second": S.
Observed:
{"hour": 9, "minute": 17}
